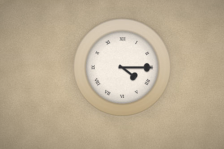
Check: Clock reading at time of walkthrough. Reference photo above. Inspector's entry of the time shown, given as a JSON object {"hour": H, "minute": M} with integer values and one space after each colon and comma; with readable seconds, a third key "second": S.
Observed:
{"hour": 4, "minute": 15}
